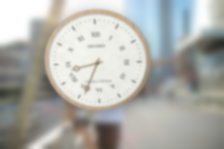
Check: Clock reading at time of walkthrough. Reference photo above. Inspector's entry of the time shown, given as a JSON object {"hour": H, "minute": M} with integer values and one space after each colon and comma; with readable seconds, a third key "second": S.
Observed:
{"hour": 8, "minute": 34}
